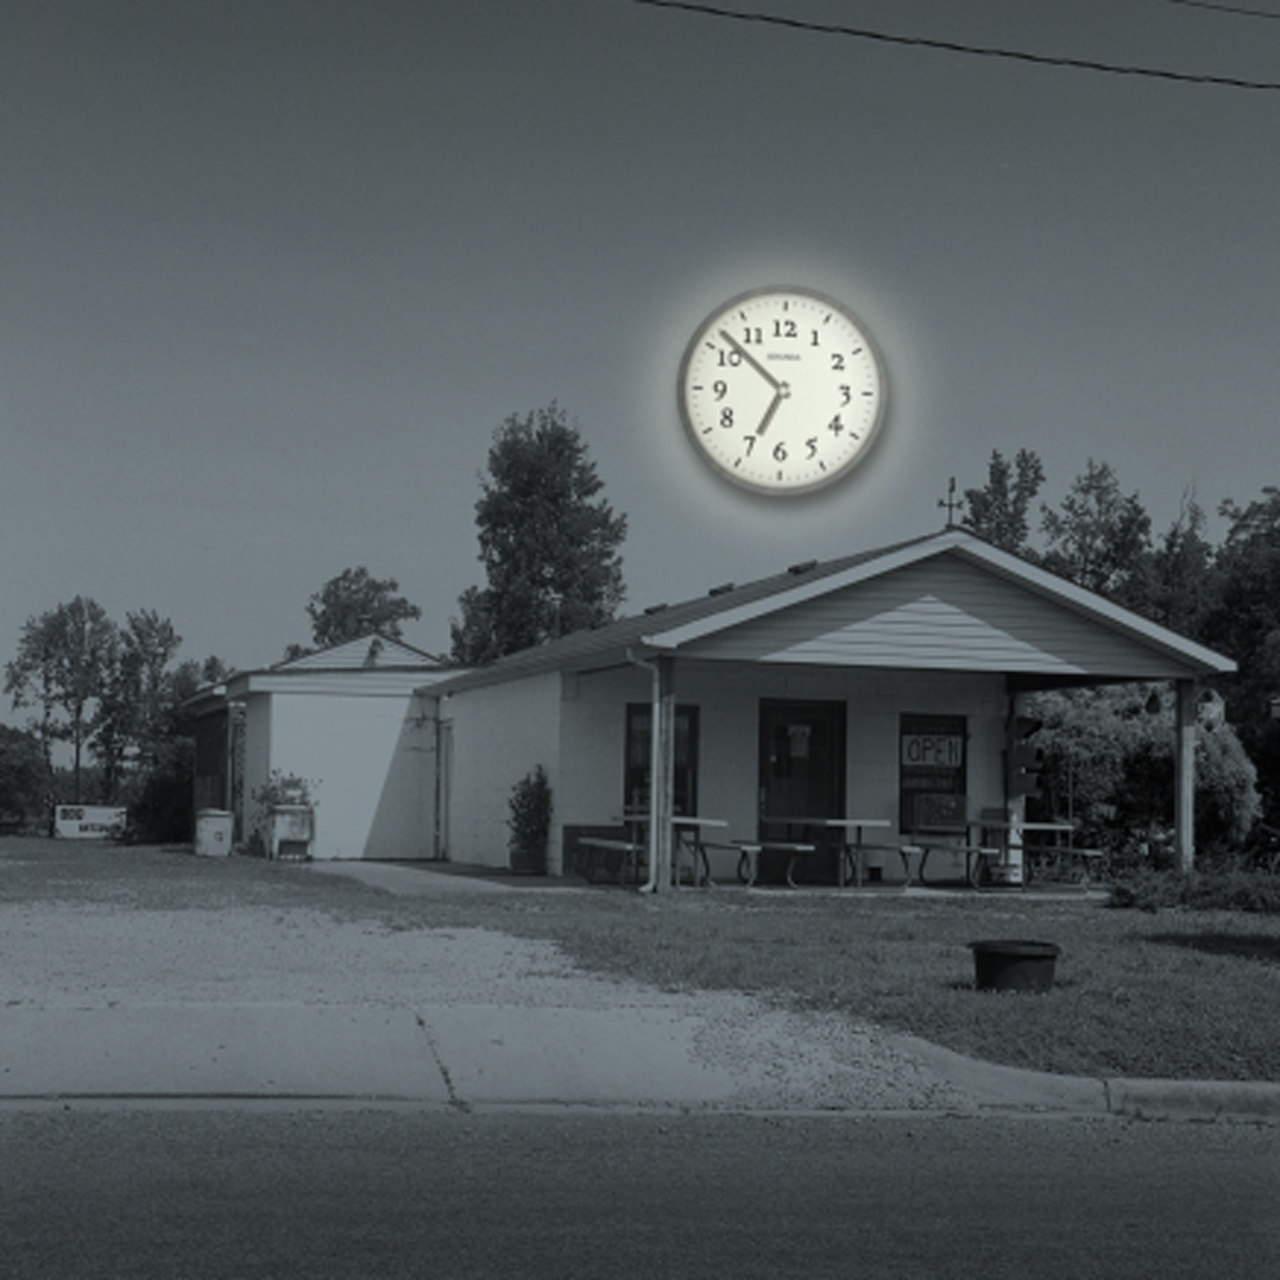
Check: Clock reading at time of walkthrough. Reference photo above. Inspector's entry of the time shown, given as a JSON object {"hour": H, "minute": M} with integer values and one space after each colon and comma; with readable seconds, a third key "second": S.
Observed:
{"hour": 6, "minute": 52}
